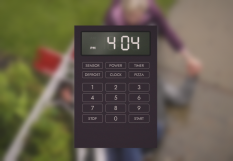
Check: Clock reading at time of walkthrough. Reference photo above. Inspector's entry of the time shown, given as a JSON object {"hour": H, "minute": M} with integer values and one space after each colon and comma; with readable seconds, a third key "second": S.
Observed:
{"hour": 4, "minute": 4}
